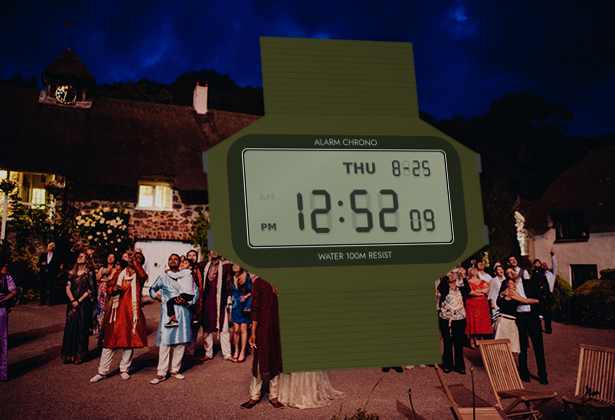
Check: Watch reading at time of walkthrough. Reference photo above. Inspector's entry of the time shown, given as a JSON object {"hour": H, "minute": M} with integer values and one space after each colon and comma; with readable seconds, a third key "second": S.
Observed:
{"hour": 12, "minute": 52, "second": 9}
